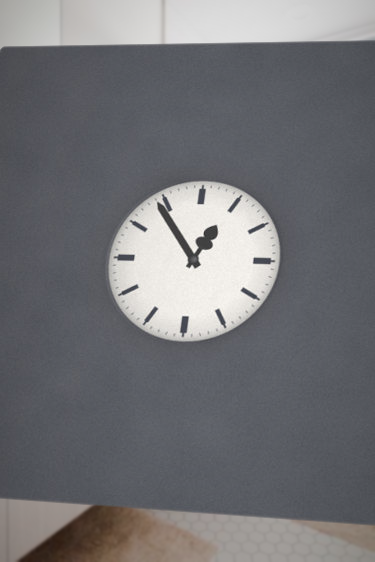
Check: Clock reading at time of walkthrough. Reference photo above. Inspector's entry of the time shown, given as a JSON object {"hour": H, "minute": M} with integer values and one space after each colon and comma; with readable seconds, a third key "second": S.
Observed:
{"hour": 12, "minute": 54}
